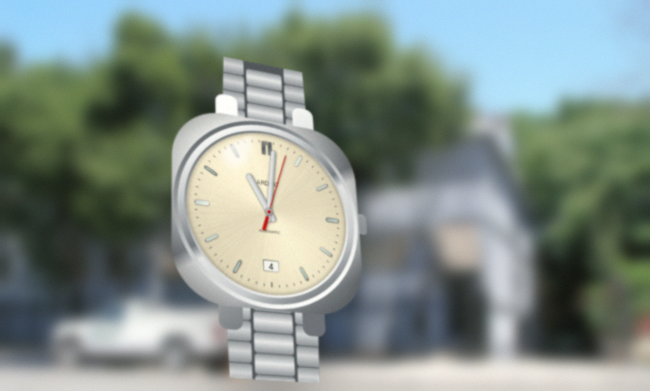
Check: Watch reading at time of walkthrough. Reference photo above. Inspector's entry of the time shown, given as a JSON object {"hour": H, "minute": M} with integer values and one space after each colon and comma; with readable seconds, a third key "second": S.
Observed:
{"hour": 11, "minute": 1, "second": 3}
